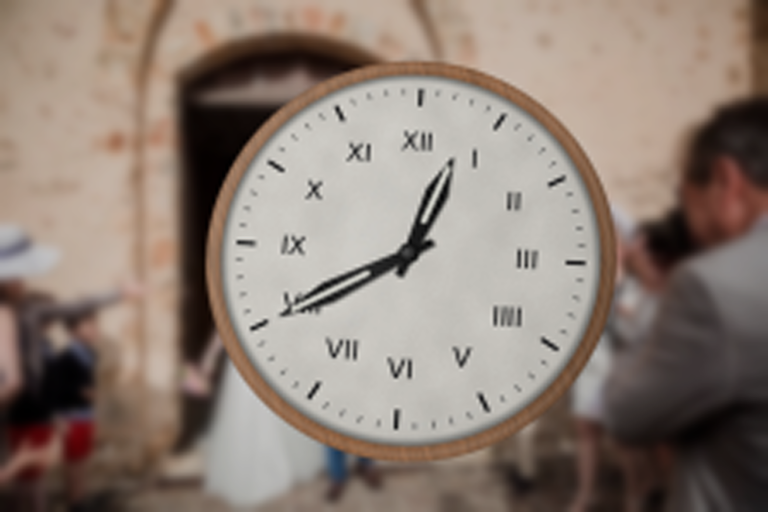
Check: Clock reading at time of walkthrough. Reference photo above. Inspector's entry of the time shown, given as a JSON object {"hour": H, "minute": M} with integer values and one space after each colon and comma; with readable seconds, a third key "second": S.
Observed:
{"hour": 12, "minute": 40}
